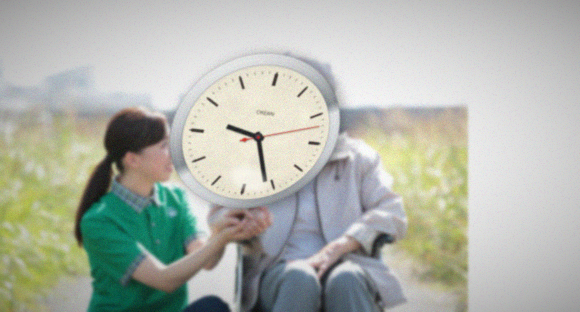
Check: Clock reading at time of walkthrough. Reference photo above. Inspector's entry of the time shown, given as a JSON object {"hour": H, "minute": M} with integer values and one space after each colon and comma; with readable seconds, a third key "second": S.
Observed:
{"hour": 9, "minute": 26, "second": 12}
